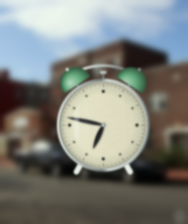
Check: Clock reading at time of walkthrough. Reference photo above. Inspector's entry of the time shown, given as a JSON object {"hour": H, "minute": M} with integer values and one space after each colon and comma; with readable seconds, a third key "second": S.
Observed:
{"hour": 6, "minute": 47}
